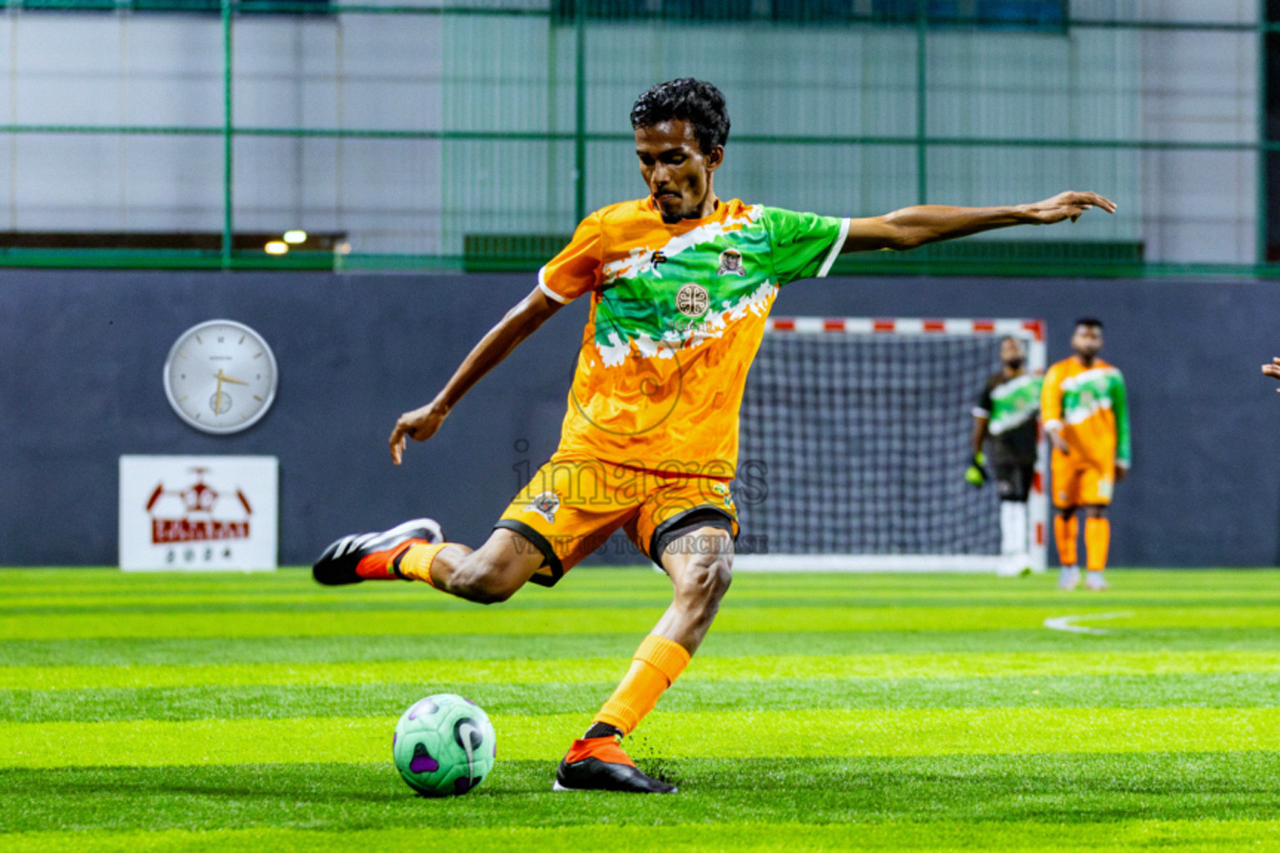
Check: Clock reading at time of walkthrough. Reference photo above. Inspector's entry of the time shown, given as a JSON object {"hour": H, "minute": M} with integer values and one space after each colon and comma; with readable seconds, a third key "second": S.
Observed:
{"hour": 3, "minute": 31}
